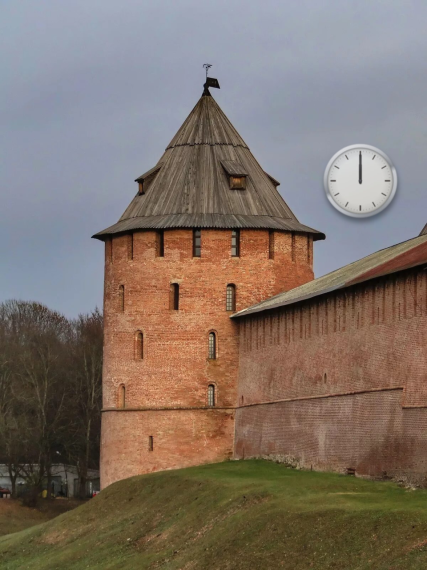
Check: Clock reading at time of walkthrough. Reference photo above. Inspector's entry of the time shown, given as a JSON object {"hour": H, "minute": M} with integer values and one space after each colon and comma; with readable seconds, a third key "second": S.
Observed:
{"hour": 12, "minute": 0}
